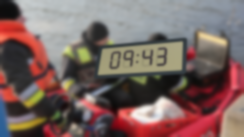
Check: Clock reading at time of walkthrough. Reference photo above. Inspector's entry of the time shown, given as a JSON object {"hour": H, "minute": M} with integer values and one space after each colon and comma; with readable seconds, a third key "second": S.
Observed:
{"hour": 9, "minute": 43}
